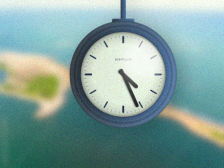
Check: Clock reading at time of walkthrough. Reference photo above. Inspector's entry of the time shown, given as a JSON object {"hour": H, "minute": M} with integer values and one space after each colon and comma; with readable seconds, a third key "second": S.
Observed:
{"hour": 4, "minute": 26}
